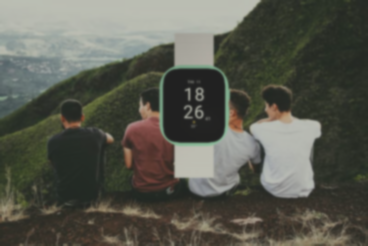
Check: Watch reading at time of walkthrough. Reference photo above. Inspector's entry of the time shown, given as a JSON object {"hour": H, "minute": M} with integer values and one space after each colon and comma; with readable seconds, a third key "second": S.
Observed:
{"hour": 18, "minute": 26}
